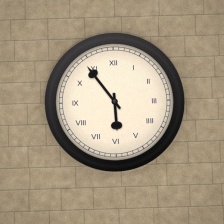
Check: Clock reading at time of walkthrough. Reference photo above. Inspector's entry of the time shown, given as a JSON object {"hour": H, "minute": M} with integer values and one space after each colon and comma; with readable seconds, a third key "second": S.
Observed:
{"hour": 5, "minute": 54}
